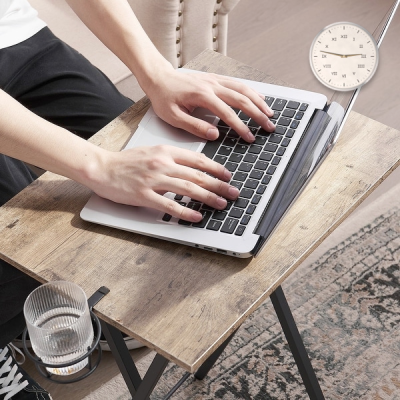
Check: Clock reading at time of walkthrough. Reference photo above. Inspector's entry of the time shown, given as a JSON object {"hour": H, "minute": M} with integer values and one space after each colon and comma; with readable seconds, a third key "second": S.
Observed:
{"hour": 2, "minute": 47}
